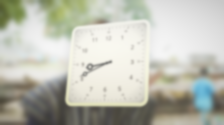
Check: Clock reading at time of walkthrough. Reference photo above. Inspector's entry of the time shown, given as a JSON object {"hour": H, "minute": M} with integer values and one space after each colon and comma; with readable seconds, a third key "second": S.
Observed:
{"hour": 8, "minute": 41}
